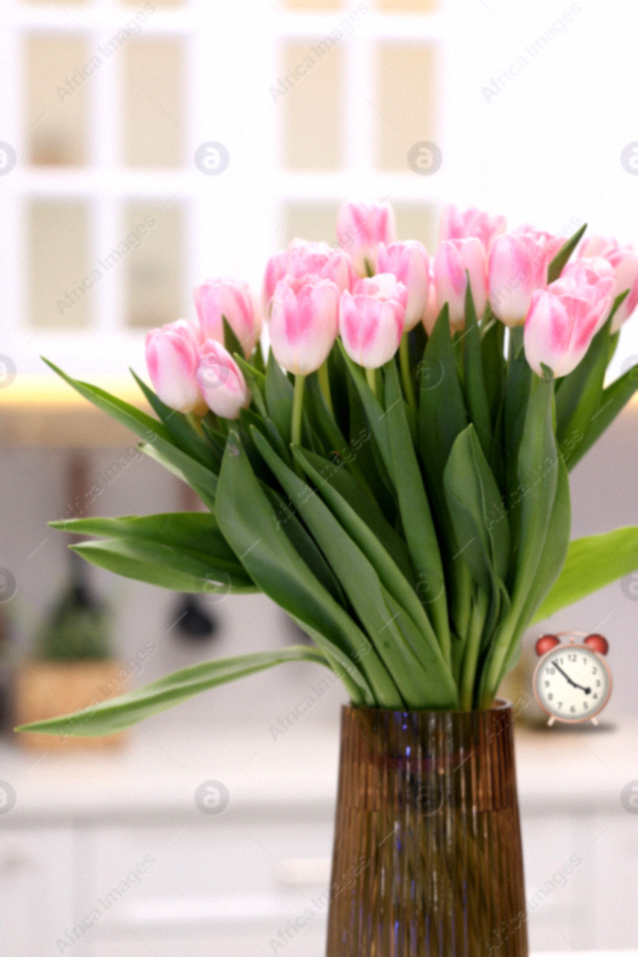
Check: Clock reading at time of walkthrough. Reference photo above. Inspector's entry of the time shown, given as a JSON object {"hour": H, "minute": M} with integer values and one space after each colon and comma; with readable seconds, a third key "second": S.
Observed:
{"hour": 3, "minute": 53}
